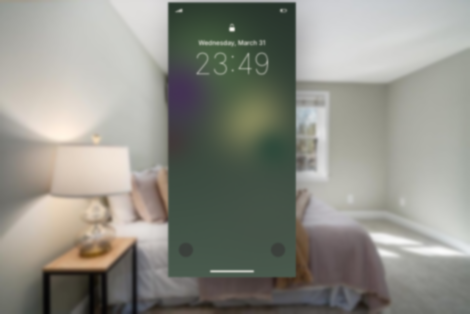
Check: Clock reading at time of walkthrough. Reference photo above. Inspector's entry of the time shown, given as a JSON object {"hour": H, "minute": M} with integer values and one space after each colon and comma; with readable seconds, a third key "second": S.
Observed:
{"hour": 23, "minute": 49}
